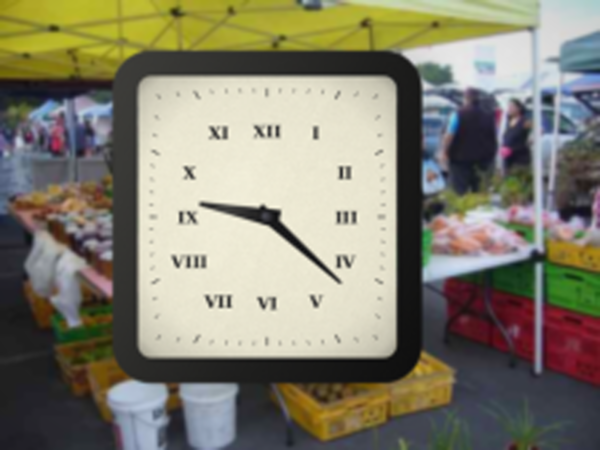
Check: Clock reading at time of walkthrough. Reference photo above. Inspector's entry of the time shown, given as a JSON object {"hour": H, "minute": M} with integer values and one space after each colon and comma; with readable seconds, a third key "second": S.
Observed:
{"hour": 9, "minute": 22}
